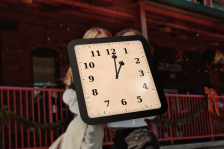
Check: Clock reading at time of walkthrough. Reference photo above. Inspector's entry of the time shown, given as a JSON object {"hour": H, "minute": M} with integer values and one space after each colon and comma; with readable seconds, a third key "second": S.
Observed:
{"hour": 1, "minute": 1}
